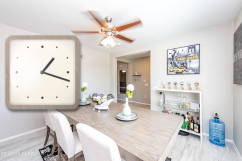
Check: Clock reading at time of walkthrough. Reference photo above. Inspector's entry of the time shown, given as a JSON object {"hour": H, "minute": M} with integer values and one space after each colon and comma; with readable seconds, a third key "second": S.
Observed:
{"hour": 1, "minute": 18}
